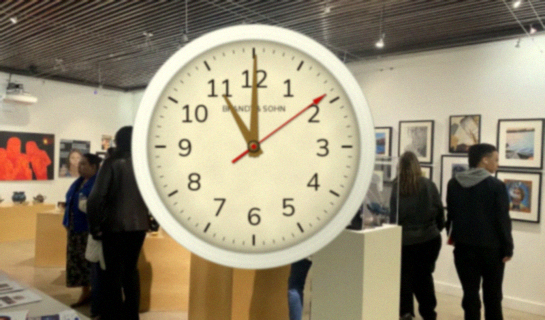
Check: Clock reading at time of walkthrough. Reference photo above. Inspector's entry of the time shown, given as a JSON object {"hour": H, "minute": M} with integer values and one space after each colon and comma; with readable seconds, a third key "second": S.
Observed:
{"hour": 11, "minute": 0, "second": 9}
